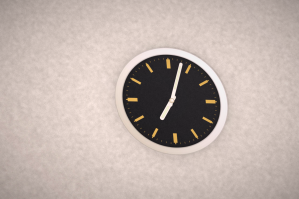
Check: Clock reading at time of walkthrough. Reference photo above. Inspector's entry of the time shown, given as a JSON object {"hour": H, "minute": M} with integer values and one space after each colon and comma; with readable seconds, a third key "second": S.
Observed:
{"hour": 7, "minute": 3}
